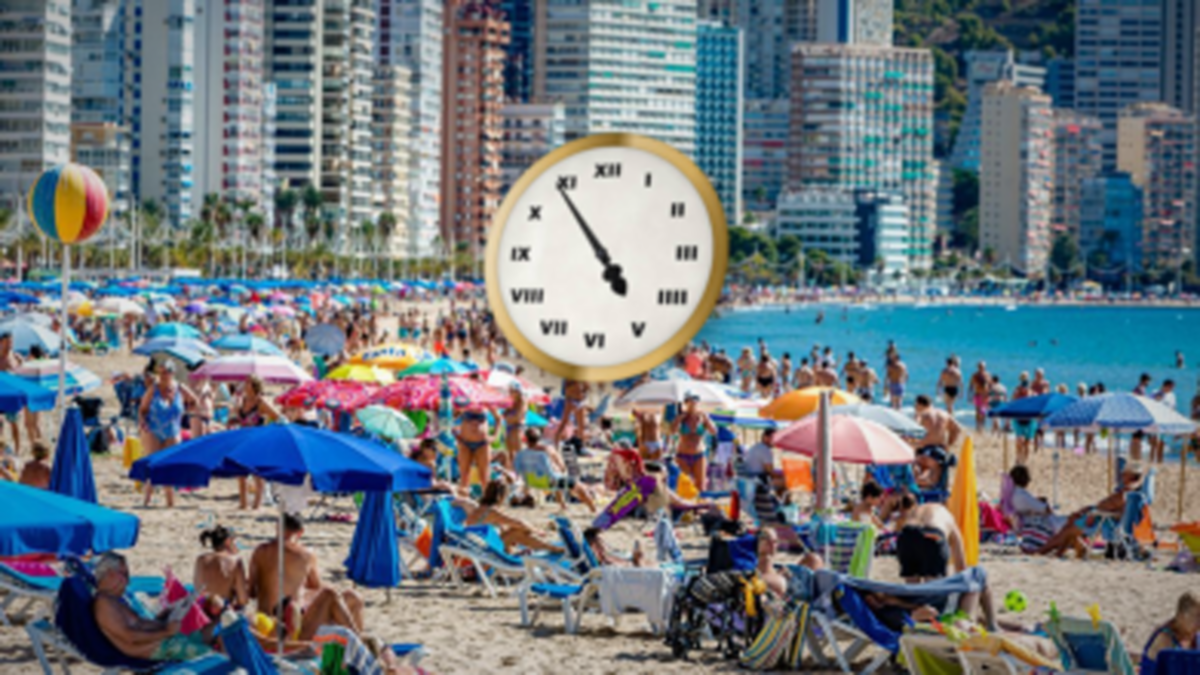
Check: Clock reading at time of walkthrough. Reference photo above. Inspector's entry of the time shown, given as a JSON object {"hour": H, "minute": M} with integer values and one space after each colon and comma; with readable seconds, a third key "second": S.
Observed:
{"hour": 4, "minute": 54}
